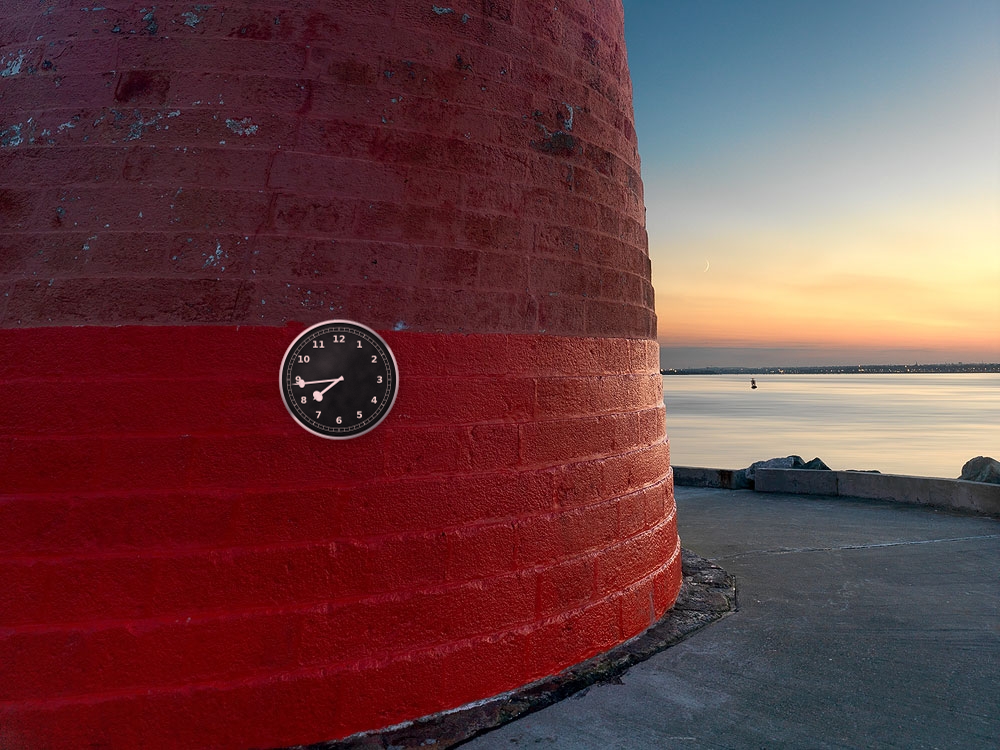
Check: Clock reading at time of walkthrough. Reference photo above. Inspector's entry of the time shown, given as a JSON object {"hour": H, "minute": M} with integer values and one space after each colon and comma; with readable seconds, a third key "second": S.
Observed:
{"hour": 7, "minute": 44}
